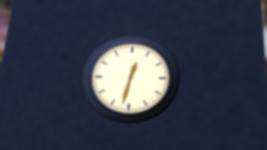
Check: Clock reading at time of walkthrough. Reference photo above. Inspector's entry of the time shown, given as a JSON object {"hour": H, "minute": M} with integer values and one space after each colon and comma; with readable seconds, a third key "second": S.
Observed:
{"hour": 12, "minute": 32}
